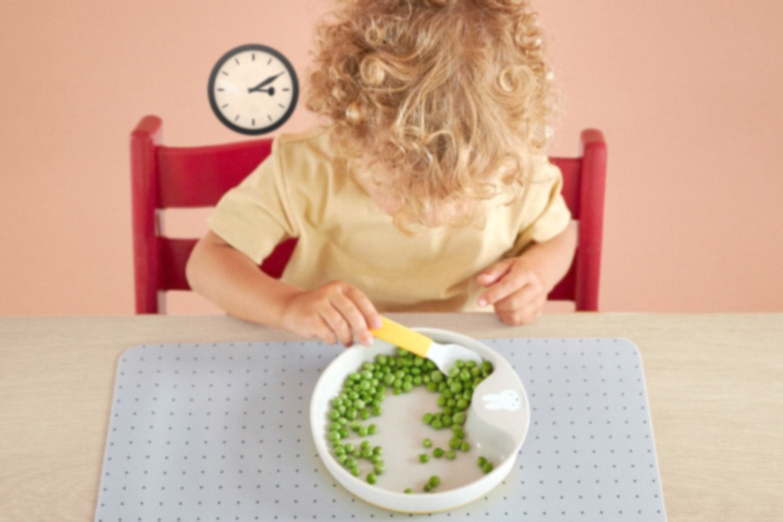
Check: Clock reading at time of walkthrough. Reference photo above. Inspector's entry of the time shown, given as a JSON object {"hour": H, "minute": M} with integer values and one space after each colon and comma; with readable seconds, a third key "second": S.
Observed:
{"hour": 3, "minute": 10}
